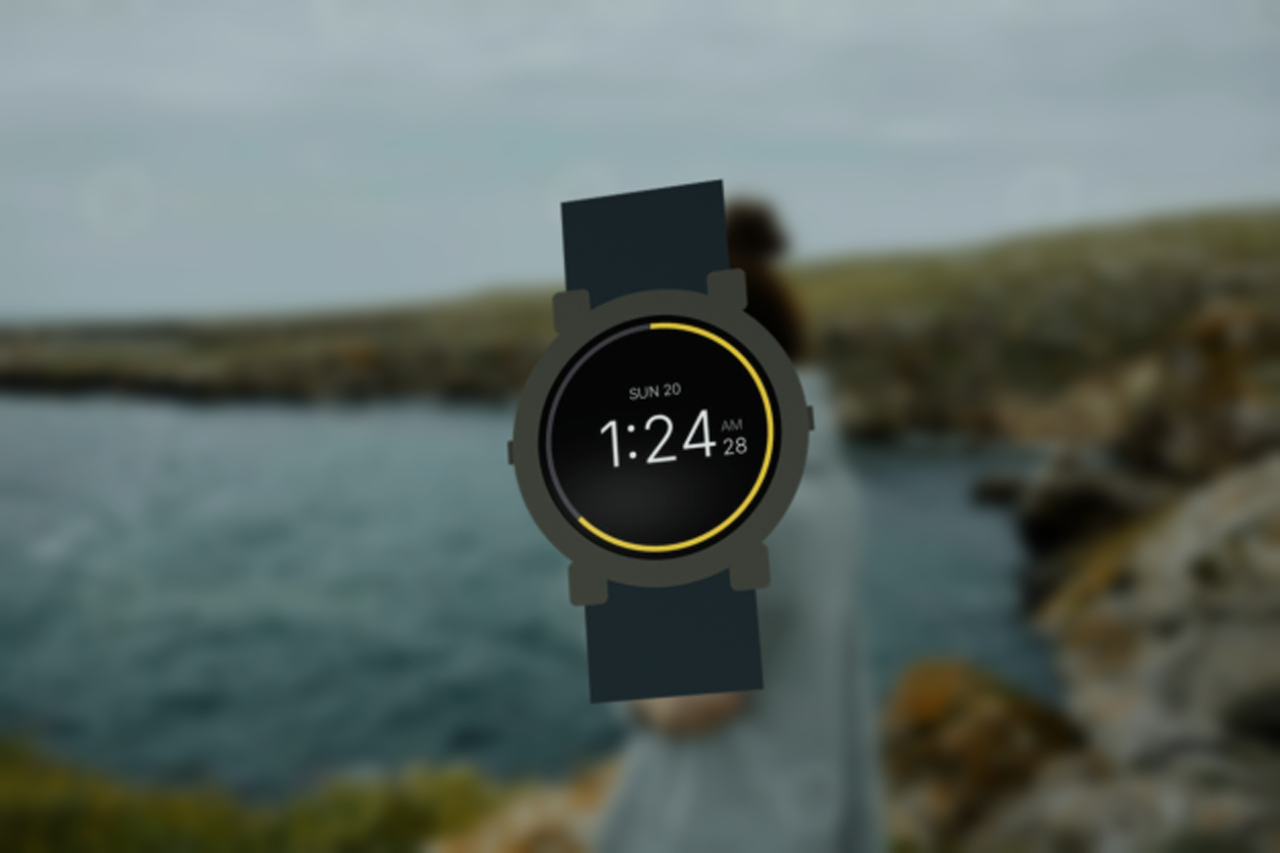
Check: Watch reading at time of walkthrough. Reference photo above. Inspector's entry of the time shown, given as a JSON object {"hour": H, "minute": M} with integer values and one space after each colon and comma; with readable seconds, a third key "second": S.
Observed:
{"hour": 1, "minute": 24, "second": 28}
